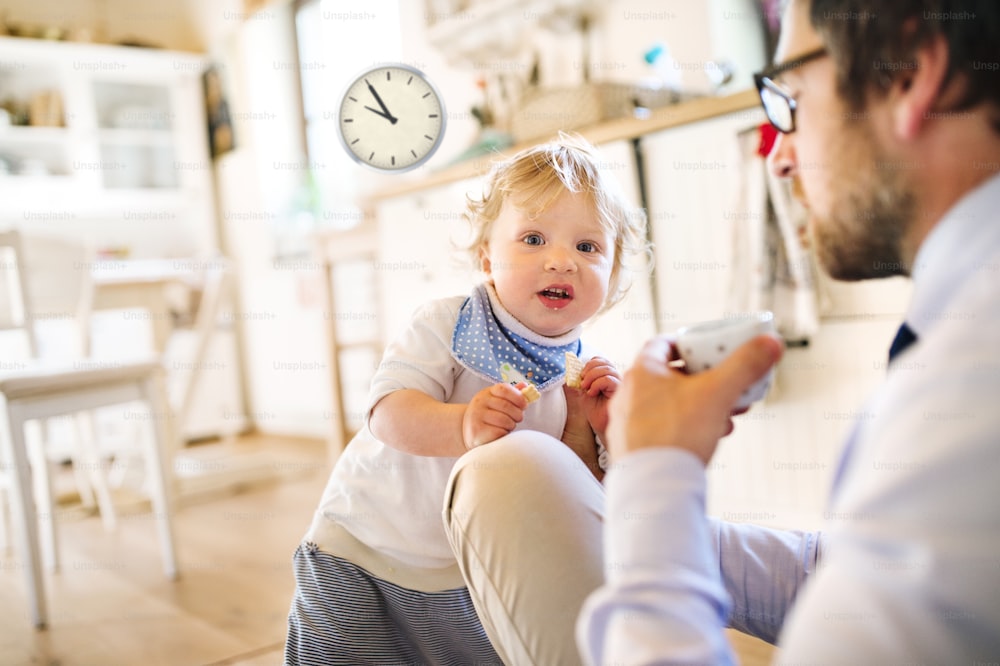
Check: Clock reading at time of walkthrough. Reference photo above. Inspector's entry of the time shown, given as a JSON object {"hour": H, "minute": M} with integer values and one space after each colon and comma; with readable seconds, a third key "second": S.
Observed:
{"hour": 9, "minute": 55}
